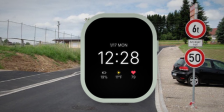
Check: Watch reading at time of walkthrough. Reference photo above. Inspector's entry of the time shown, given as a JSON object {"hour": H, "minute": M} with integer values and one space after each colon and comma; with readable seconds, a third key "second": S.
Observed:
{"hour": 12, "minute": 28}
